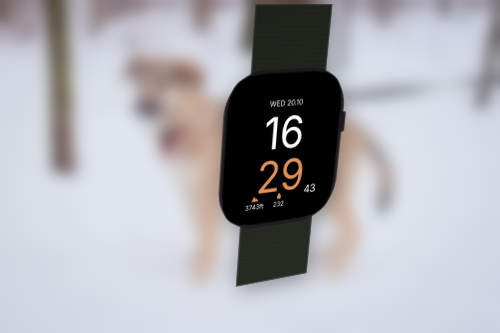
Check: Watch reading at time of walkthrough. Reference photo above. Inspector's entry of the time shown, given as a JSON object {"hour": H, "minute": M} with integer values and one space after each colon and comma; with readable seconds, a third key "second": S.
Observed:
{"hour": 16, "minute": 29, "second": 43}
